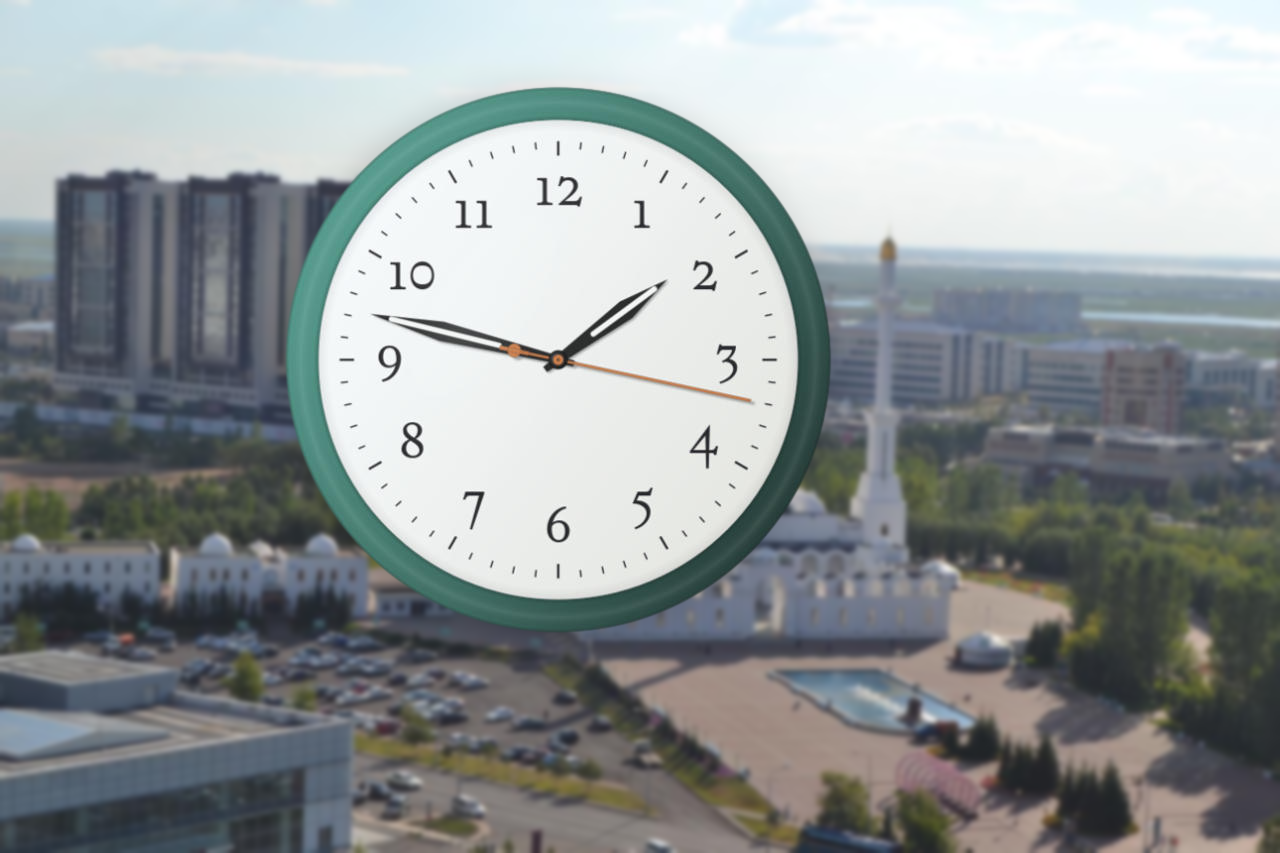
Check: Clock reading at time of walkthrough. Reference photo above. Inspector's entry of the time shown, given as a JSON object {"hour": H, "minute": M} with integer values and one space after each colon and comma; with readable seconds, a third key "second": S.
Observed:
{"hour": 1, "minute": 47, "second": 17}
